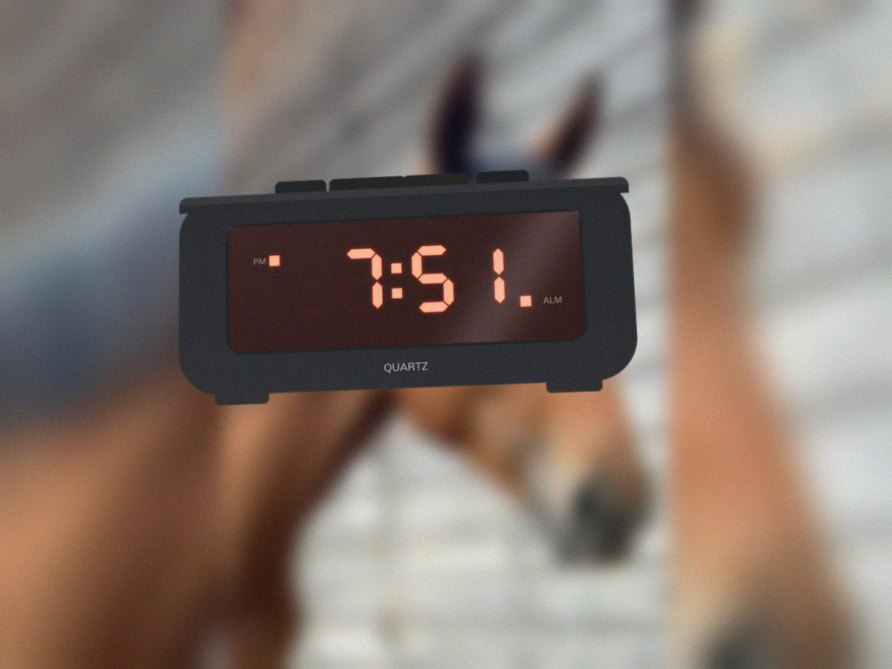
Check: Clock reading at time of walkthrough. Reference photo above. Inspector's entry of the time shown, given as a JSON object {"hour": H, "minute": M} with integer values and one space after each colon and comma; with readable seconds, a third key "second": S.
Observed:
{"hour": 7, "minute": 51}
